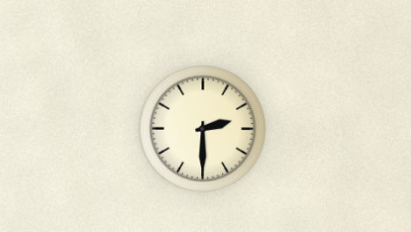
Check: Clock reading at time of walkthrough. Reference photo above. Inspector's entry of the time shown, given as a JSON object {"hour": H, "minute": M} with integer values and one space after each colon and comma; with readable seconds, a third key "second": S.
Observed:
{"hour": 2, "minute": 30}
